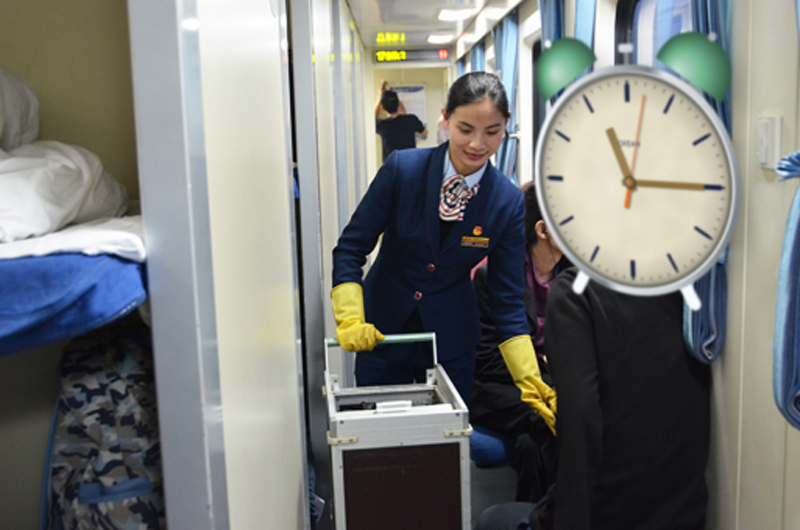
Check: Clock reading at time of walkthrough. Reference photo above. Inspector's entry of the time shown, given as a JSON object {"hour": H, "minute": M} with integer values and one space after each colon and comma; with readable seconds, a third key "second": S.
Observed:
{"hour": 11, "minute": 15, "second": 2}
